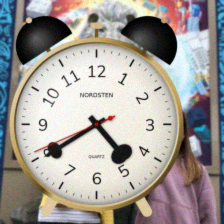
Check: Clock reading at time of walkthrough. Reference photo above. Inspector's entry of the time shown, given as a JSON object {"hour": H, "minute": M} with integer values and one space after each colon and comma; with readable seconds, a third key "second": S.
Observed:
{"hour": 4, "minute": 39, "second": 41}
